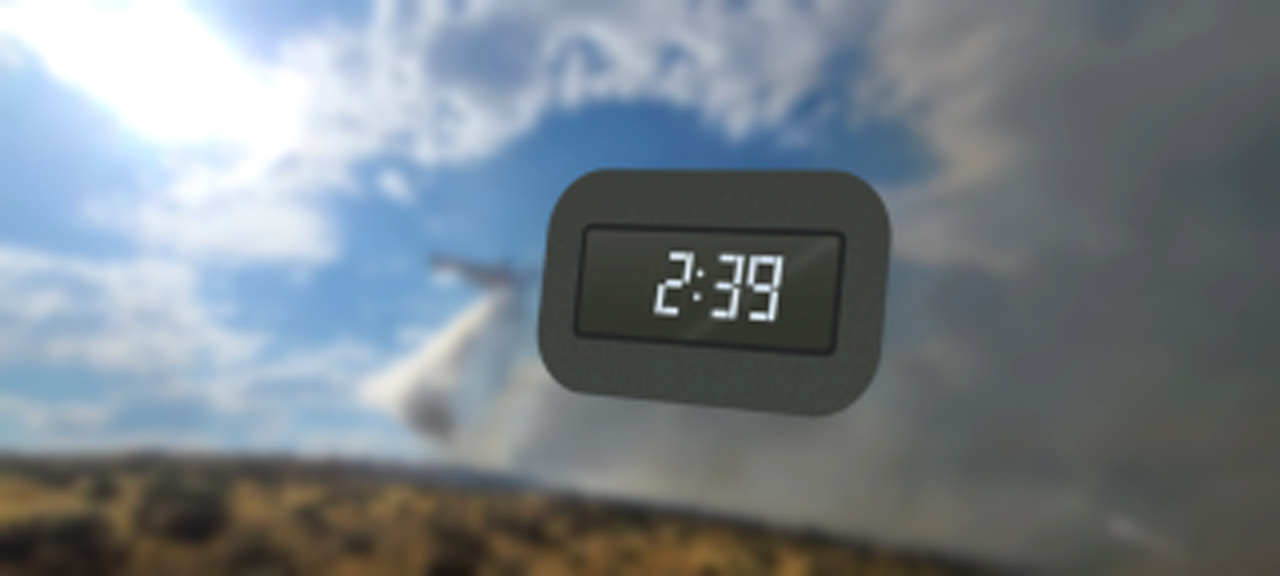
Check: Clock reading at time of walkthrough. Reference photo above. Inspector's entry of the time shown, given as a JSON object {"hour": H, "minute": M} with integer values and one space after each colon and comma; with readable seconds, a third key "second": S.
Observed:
{"hour": 2, "minute": 39}
